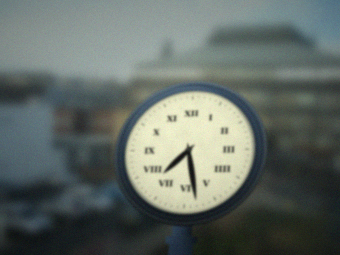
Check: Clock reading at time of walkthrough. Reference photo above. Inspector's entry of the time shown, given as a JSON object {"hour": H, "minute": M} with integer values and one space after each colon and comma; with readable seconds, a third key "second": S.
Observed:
{"hour": 7, "minute": 28}
